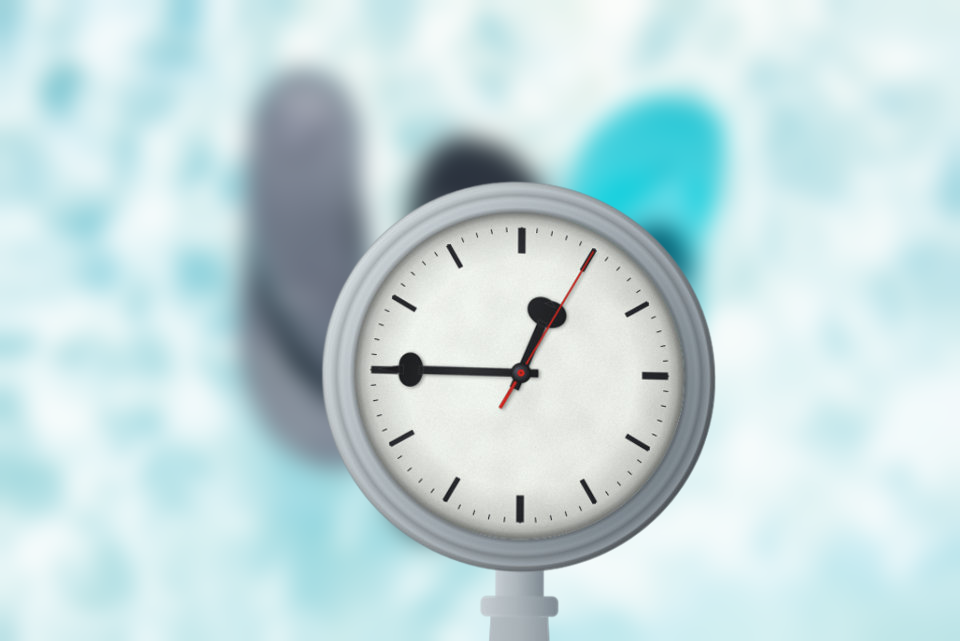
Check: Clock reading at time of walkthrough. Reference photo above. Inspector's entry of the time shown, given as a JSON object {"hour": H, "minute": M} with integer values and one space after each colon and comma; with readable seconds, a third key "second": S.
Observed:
{"hour": 12, "minute": 45, "second": 5}
